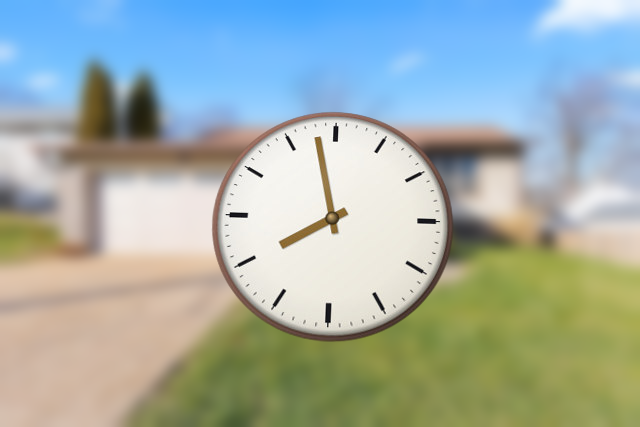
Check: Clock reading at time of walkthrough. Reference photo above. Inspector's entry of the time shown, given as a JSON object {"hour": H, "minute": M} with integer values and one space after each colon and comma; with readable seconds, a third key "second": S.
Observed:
{"hour": 7, "minute": 58}
